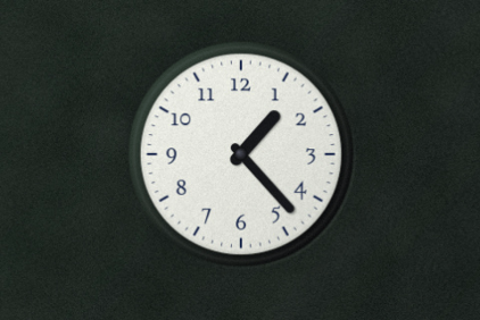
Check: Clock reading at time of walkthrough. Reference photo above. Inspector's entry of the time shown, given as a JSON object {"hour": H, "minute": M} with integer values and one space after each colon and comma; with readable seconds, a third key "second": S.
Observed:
{"hour": 1, "minute": 23}
